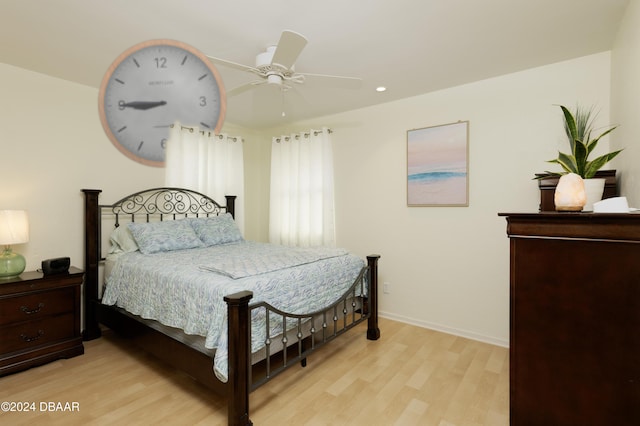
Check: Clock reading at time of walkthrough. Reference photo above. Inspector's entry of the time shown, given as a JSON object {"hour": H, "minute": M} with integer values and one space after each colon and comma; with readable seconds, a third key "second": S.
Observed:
{"hour": 8, "minute": 45}
